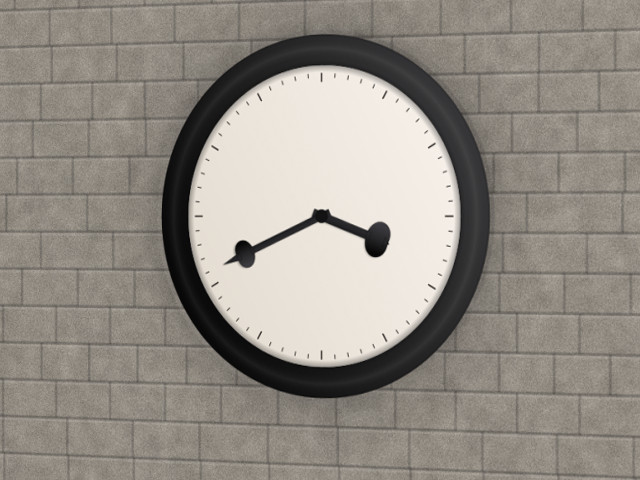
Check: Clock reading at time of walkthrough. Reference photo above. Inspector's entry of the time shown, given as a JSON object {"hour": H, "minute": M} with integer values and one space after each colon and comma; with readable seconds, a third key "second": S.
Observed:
{"hour": 3, "minute": 41}
